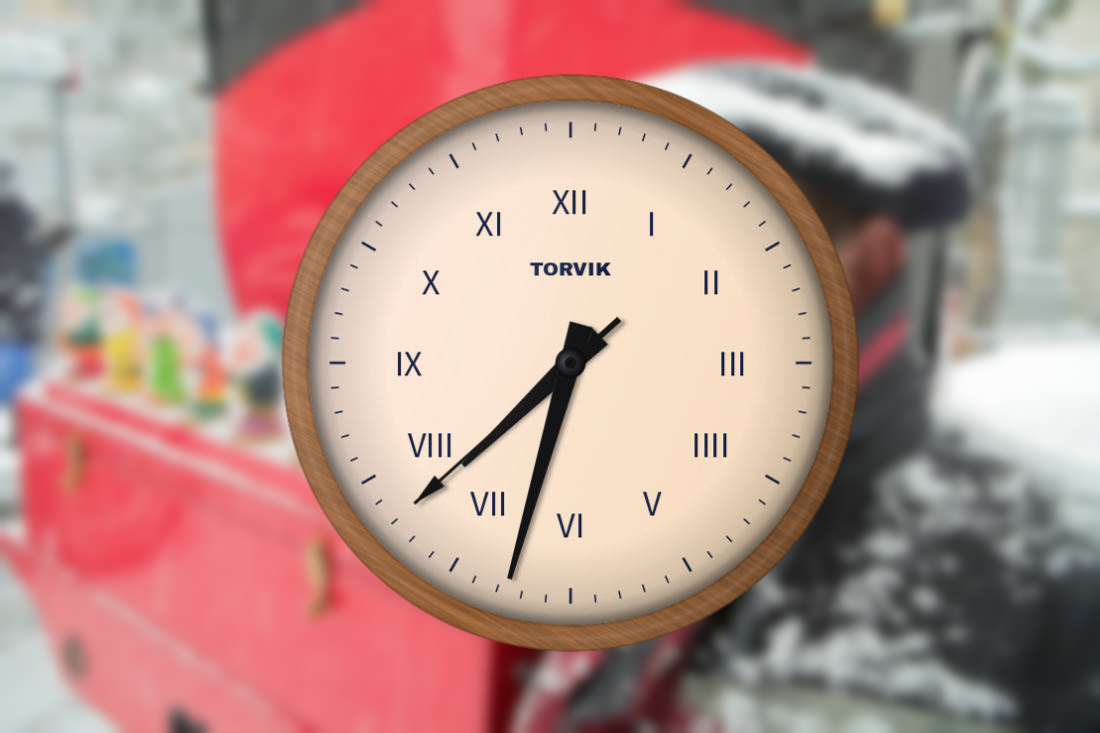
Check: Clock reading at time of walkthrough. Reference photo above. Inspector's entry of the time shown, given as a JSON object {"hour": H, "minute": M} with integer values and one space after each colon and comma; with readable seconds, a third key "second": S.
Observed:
{"hour": 7, "minute": 32, "second": 38}
